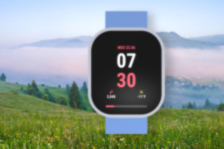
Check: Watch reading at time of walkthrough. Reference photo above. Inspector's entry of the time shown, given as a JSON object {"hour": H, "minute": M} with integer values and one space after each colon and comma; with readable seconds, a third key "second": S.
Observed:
{"hour": 7, "minute": 30}
